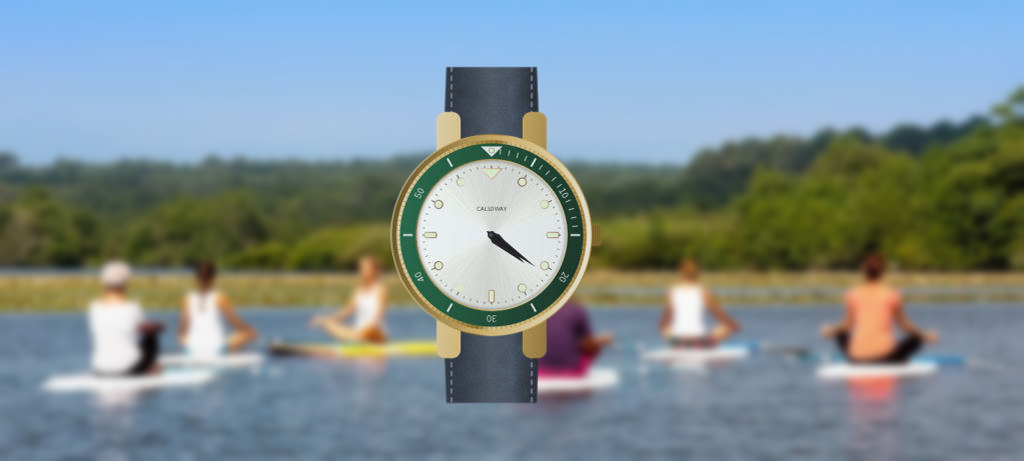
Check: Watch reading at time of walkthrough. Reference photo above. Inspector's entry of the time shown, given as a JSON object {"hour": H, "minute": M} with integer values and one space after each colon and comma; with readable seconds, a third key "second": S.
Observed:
{"hour": 4, "minute": 21}
